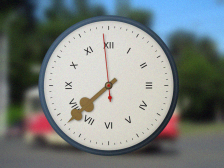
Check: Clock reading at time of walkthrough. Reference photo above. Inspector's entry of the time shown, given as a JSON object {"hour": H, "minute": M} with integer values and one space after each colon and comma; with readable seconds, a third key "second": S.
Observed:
{"hour": 7, "minute": 37, "second": 59}
